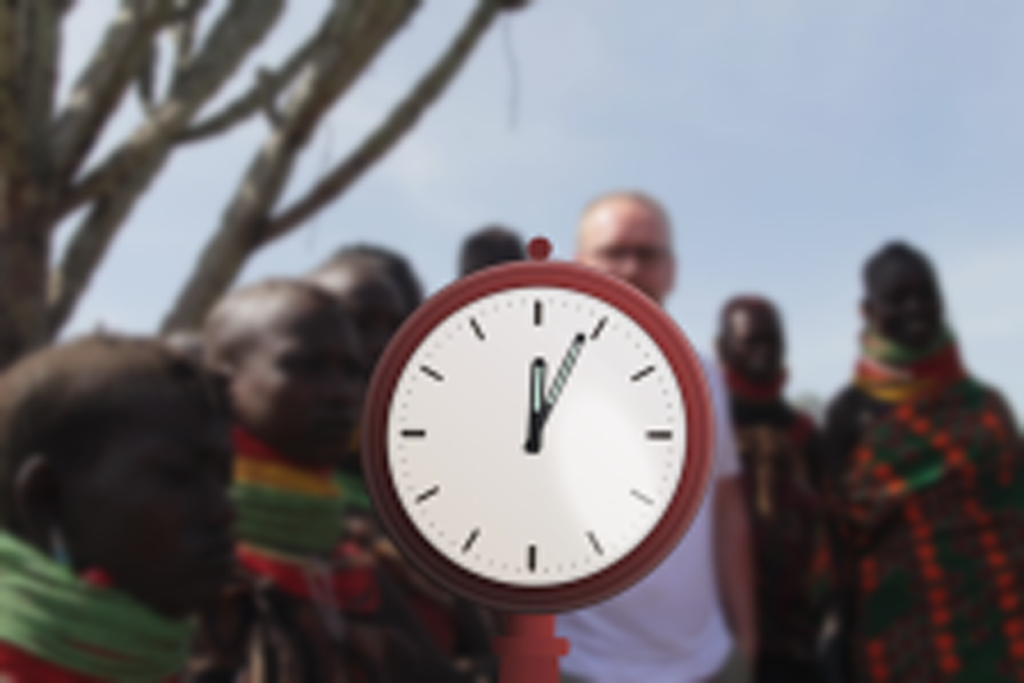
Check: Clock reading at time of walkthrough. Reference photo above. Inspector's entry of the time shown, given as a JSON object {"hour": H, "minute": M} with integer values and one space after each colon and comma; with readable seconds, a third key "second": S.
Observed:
{"hour": 12, "minute": 4}
